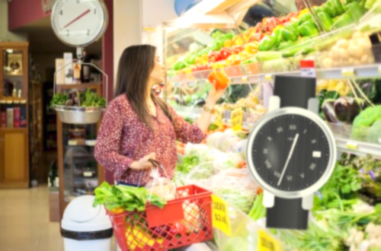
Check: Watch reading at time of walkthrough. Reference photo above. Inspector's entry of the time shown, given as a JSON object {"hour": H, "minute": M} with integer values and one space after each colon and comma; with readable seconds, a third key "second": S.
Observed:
{"hour": 12, "minute": 33}
